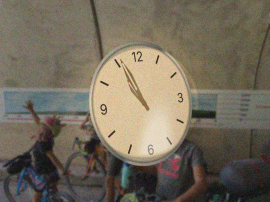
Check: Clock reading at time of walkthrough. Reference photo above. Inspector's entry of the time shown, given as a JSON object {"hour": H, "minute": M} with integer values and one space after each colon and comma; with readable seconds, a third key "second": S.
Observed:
{"hour": 10, "minute": 56}
